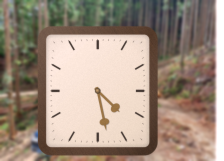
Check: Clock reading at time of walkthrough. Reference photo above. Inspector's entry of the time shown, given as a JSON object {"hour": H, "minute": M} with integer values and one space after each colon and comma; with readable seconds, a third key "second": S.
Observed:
{"hour": 4, "minute": 28}
